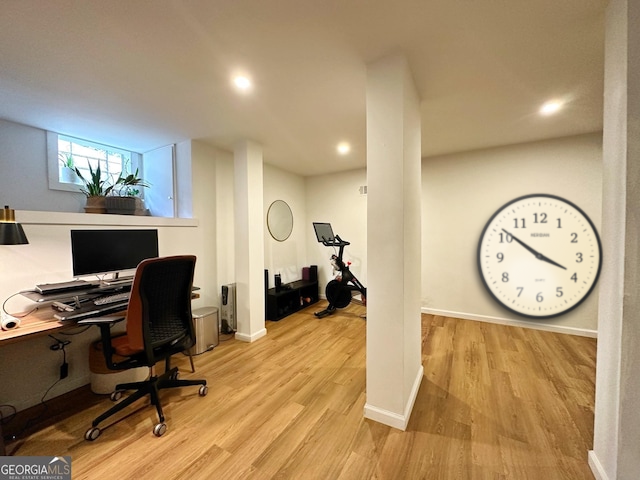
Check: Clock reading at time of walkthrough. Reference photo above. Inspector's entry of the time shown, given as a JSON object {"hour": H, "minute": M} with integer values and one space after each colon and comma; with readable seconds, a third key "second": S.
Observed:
{"hour": 3, "minute": 51}
